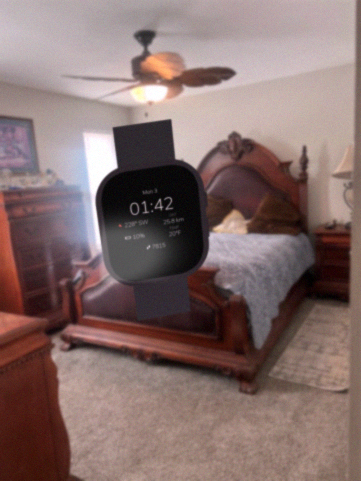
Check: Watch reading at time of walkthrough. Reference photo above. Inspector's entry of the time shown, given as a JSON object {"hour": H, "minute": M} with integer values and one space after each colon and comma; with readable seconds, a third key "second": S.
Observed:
{"hour": 1, "minute": 42}
